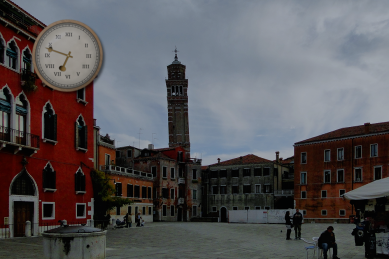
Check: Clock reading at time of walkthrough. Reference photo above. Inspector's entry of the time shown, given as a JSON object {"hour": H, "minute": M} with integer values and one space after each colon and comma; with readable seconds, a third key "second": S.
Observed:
{"hour": 6, "minute": 48}
